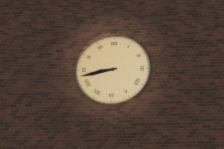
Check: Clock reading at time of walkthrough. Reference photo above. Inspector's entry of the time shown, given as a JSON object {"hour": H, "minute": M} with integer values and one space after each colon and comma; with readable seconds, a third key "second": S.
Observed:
{"hour": 8, "minute": 43}
